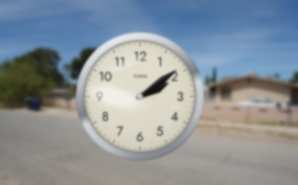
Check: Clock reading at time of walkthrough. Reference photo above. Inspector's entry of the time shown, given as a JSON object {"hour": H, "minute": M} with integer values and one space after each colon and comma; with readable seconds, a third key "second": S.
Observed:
{"hour": 2, "minute": 9}
